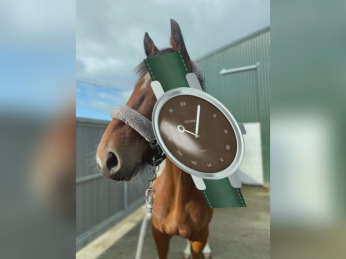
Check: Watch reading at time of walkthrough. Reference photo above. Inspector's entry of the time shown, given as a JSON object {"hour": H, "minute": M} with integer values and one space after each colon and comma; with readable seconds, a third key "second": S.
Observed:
{"hour": 10, "minute": 5}
